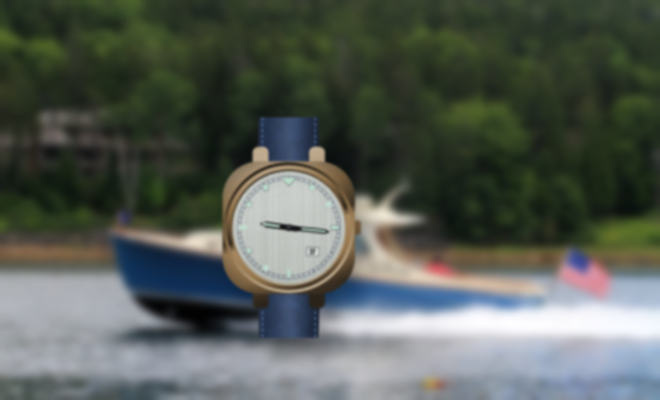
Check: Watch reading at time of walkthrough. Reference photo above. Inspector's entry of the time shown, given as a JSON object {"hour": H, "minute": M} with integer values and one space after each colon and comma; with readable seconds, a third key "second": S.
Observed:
{"hour": 9, "minute": 16}
